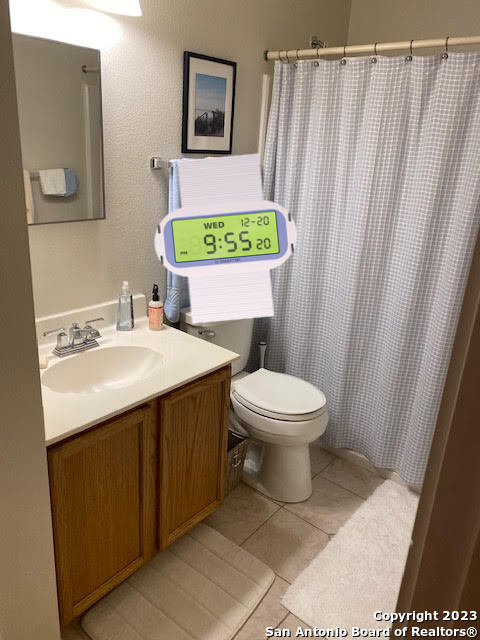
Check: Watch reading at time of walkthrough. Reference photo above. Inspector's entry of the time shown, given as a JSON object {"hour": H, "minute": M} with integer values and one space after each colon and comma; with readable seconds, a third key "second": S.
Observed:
{"hour": 9, "minute": 55, "second": 20}
